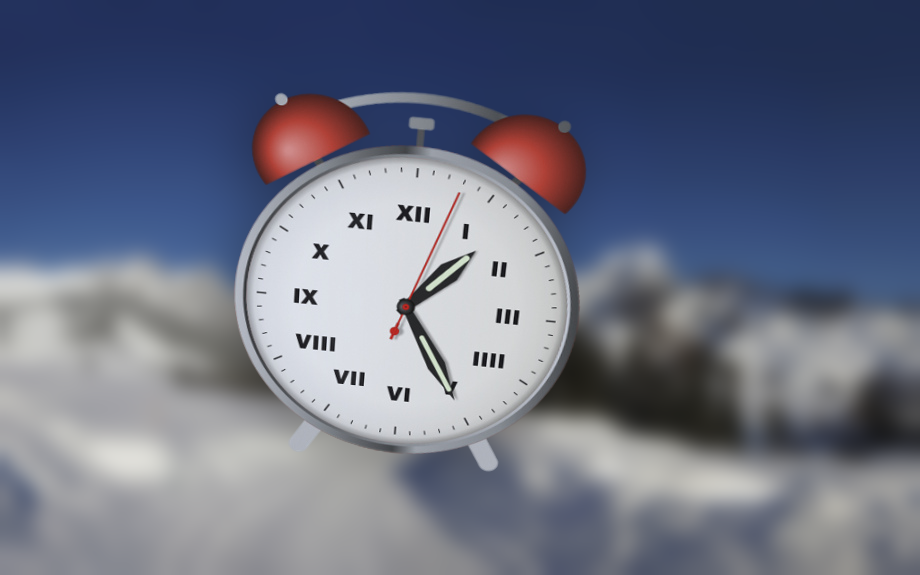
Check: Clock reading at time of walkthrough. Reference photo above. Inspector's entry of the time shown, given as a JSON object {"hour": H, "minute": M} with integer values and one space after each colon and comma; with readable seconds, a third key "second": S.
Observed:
{"hour": 1, "minute": 25, "second": 3}
